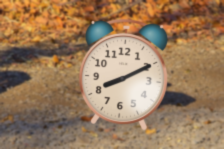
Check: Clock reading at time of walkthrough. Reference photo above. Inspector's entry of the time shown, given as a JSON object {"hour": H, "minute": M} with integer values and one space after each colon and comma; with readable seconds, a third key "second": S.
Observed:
{"hour": 8, "minute": 10}
